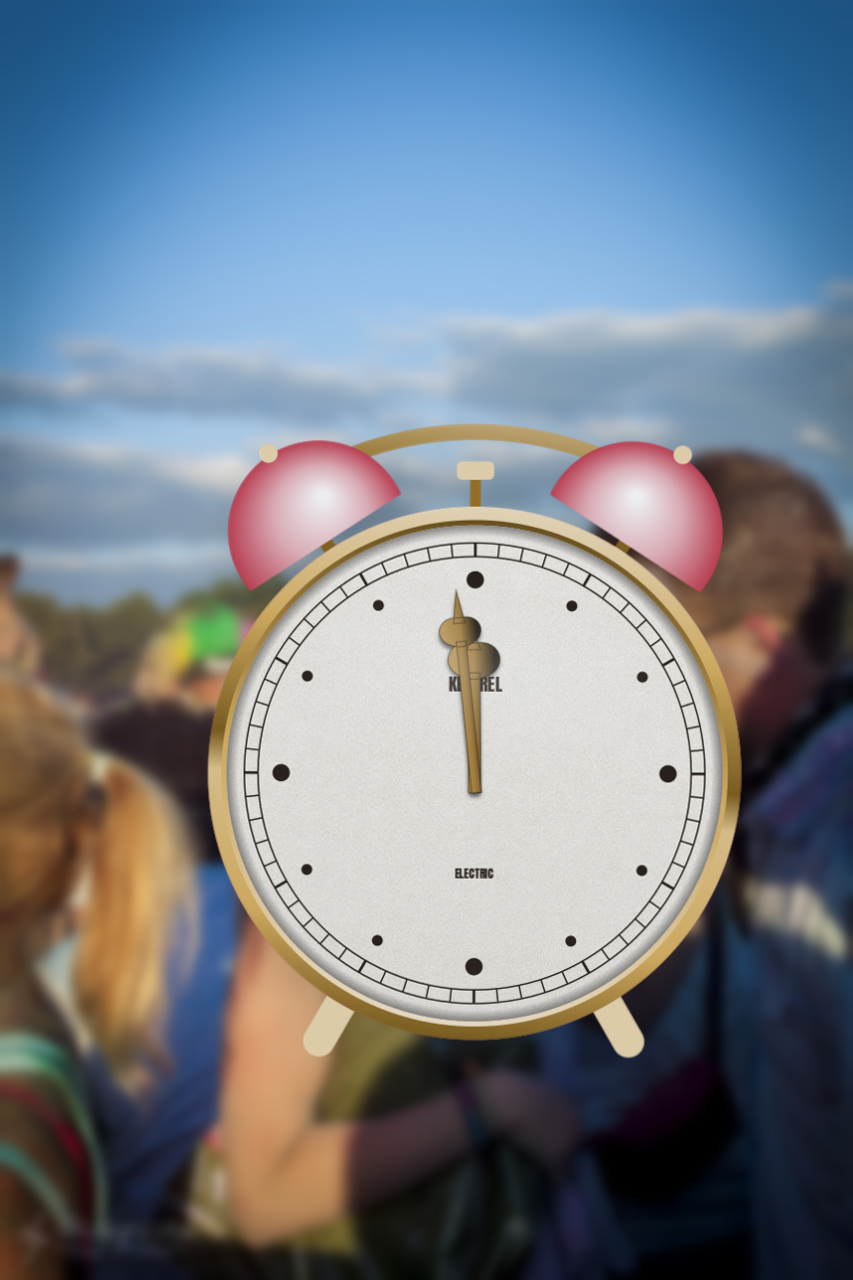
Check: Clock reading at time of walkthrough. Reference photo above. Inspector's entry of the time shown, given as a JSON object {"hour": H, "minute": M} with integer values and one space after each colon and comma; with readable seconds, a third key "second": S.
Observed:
{"hour": 11, "minute": 59}
